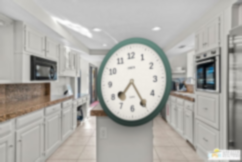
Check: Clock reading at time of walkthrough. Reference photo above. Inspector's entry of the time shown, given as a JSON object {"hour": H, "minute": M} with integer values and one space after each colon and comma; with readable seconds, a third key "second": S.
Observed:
{"hour": 7, "minute": 25}
